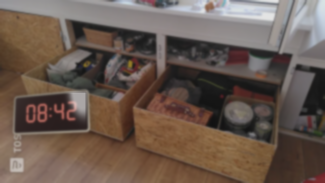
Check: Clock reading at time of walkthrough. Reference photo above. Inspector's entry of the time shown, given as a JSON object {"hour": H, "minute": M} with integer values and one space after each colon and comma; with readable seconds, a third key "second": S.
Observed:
{"hour": 8, "minute": 42}
